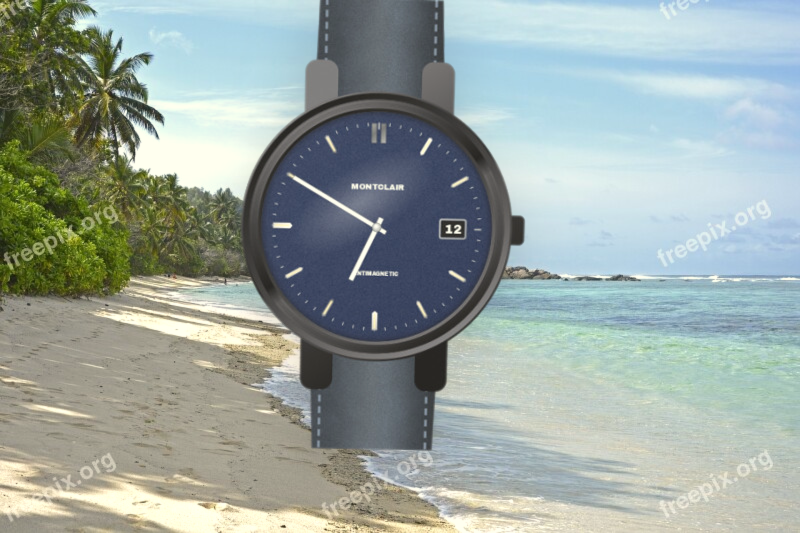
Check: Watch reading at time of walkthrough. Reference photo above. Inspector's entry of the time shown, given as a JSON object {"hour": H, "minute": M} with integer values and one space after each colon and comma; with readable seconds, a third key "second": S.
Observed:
{"hour": 6, "minute": 50}
